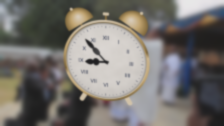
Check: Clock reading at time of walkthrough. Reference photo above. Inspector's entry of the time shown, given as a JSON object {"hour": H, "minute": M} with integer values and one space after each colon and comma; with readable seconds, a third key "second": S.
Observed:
{"hour": 8, "minute": 53}
